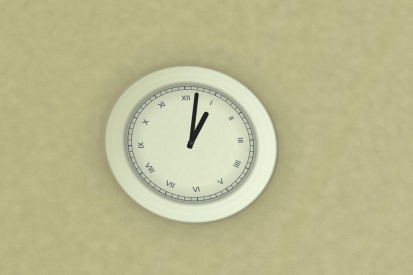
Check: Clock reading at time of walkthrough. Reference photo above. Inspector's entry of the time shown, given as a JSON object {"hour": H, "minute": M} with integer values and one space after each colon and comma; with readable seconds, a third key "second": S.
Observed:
{"hour": 1, "minute": 2}
